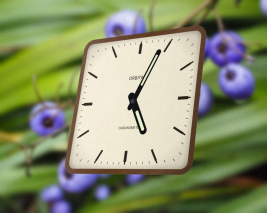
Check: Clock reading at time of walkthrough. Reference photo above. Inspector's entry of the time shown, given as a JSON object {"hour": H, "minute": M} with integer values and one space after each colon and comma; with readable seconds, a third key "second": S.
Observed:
{"hour": 5, "minute": 4}
